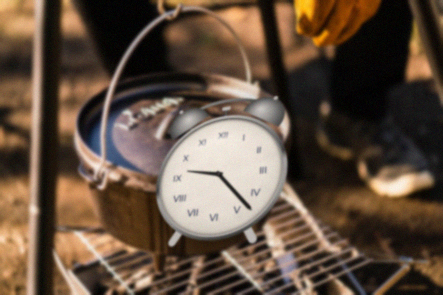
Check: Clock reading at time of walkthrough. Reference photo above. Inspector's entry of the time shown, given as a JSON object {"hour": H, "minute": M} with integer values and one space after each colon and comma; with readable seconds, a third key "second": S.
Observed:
{"hour": 9, "minute": 23}
